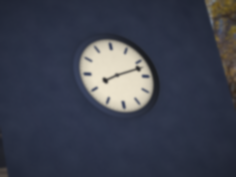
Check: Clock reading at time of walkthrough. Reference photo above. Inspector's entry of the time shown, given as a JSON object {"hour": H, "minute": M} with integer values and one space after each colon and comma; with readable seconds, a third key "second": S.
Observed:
{"hour": 8, "minute": 12}
